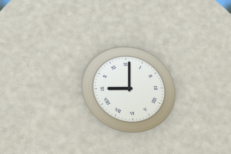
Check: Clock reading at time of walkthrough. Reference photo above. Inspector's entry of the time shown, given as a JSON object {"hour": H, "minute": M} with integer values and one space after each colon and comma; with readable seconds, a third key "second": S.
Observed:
{"hour": 9, "minute": 1}
